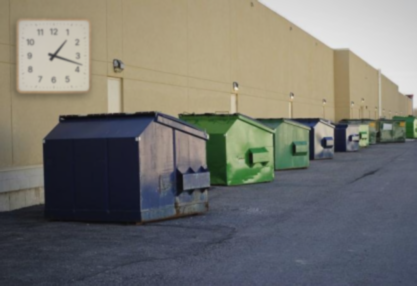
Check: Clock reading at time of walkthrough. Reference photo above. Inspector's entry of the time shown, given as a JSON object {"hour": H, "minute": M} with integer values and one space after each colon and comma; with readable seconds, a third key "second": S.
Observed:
{"hour": 1, "minute": 18}
